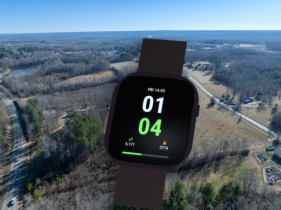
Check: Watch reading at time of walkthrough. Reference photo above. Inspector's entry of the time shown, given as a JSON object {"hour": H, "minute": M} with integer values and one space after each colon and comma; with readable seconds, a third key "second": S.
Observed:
{"hour": 1, "minute": 4}
